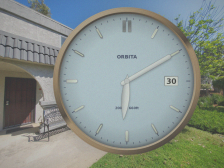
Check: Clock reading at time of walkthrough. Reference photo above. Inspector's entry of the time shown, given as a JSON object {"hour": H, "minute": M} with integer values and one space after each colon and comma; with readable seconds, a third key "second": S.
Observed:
{"hour": 6, "minute": 10}
